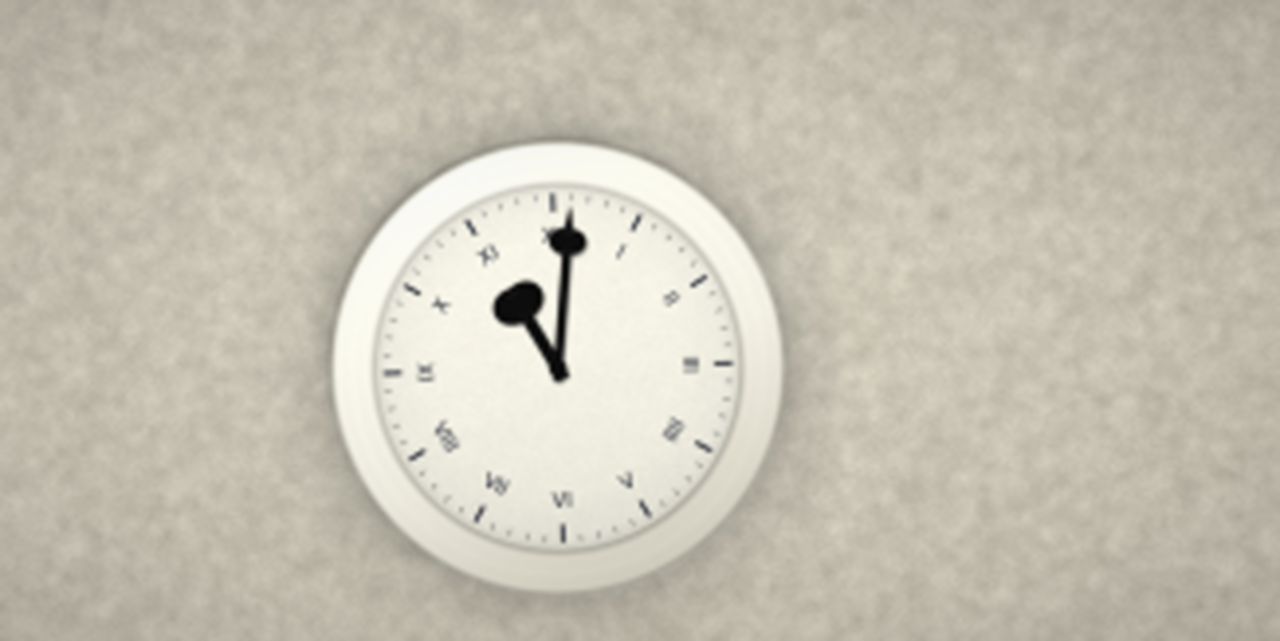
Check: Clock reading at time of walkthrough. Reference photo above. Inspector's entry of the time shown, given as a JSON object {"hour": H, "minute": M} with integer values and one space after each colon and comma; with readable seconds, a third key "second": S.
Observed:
{"hour": 11, "minute": 1}
